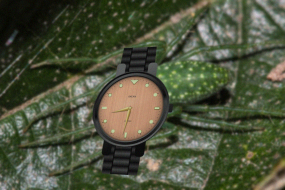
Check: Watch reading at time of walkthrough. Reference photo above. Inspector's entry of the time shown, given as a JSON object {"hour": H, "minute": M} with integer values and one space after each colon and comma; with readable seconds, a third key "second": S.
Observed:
{"hour": 8, "minute": 31}
